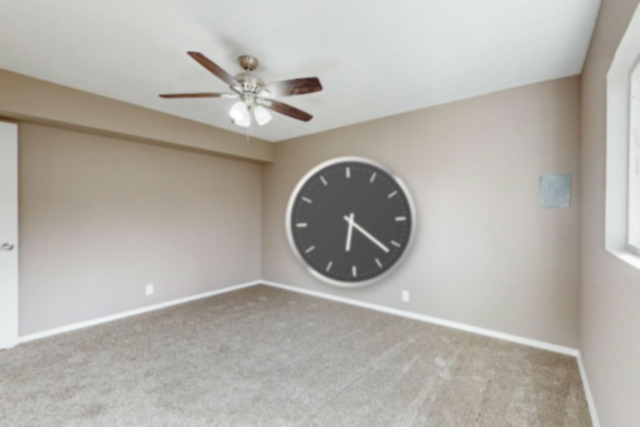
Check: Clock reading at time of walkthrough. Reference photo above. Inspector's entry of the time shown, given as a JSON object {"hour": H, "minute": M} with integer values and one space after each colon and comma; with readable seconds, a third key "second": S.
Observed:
{"hour": 6, "minute": 22}
